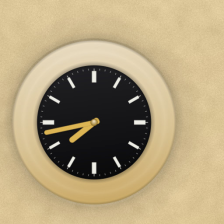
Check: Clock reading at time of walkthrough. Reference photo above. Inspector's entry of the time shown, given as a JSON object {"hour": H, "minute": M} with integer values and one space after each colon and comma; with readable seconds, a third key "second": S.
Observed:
{"hour": 7, "minute": 43}
